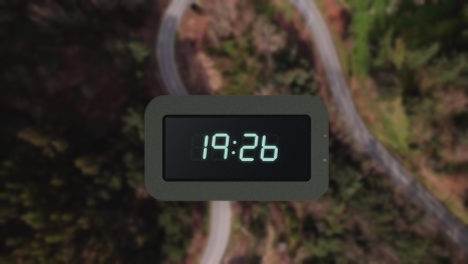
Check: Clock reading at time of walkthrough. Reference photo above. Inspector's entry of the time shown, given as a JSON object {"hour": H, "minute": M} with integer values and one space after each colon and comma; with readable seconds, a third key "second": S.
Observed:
{"hour": 19, "minute": 26}
